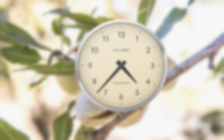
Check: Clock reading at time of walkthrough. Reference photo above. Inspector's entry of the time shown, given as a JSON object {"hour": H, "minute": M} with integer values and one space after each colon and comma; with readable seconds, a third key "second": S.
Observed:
{"hour": 4, "minute": 37}
